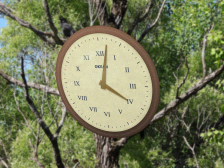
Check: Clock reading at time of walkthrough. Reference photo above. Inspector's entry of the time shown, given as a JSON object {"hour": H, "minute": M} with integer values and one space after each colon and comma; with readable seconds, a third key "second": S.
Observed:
{"hour": 4, "minute": 2}
